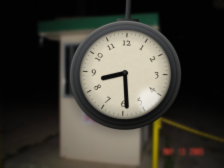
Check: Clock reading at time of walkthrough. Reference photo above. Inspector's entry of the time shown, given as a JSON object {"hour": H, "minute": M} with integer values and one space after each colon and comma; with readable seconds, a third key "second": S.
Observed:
{"hour": 8, "minute": 29}
